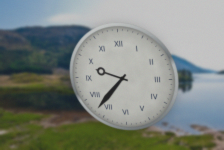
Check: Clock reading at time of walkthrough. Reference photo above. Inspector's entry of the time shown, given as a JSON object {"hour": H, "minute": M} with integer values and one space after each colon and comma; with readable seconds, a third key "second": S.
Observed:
{"hour": 9, "minute": 37}
